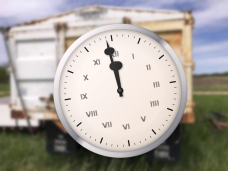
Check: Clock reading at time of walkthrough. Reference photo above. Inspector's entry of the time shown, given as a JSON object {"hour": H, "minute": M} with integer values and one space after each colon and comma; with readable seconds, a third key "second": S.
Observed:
{"hour": 11, "minute": 59}
